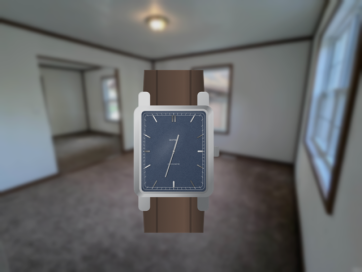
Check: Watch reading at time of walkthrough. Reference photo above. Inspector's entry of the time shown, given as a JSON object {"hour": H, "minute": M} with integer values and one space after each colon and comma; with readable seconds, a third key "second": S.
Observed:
{"hour": 12, "minute": 33}
